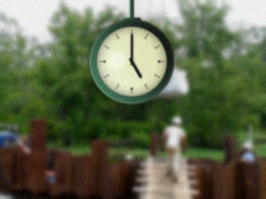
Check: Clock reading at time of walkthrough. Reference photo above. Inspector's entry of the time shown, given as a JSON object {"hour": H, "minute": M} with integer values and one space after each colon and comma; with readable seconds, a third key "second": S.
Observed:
{"hour": 5, "minute": 0}
